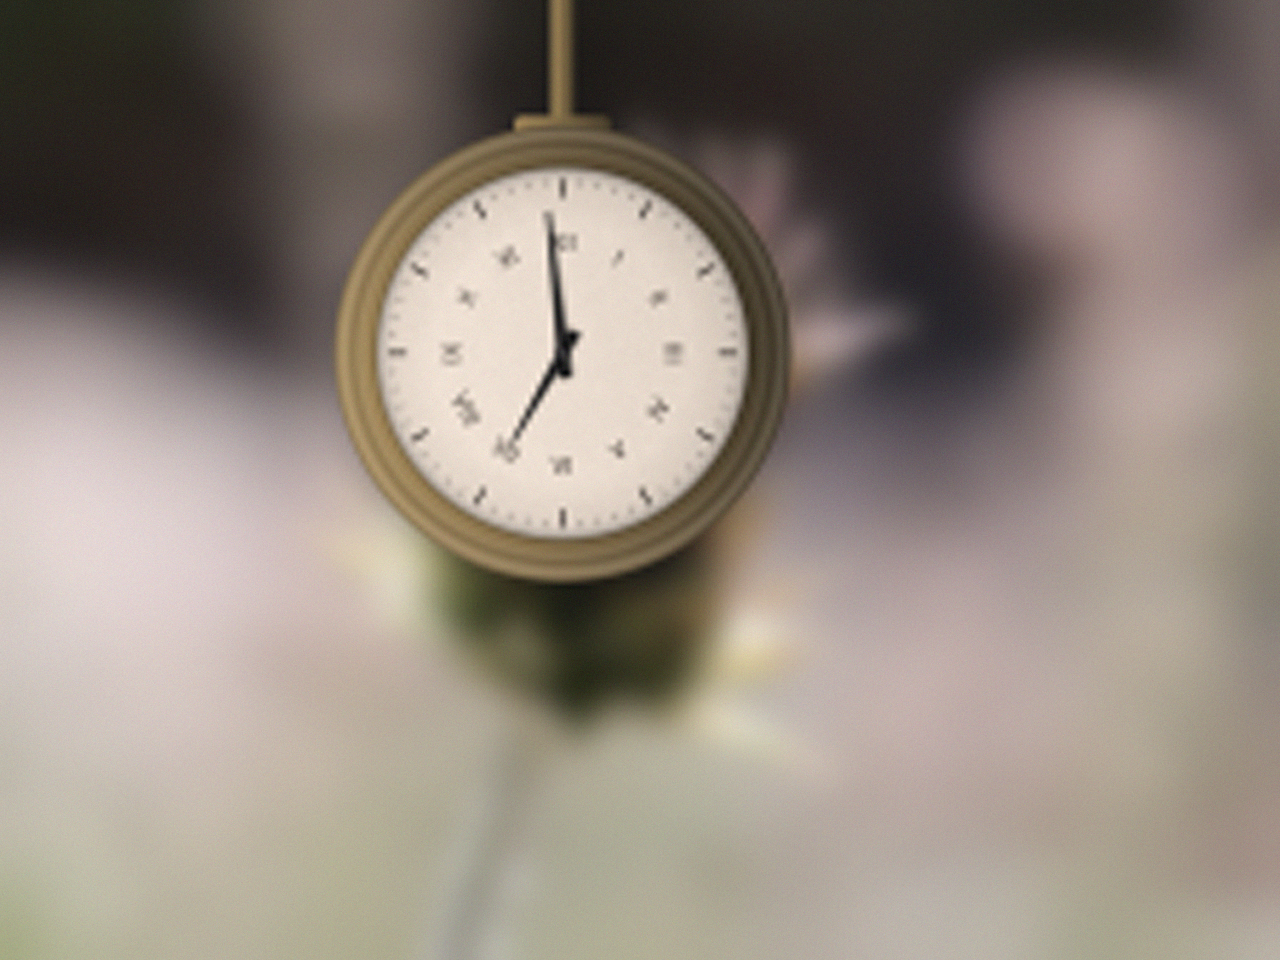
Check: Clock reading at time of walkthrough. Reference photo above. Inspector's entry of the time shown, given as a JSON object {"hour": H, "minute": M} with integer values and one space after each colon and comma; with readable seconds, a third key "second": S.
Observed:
{"hour": 6, "minute": 59}
